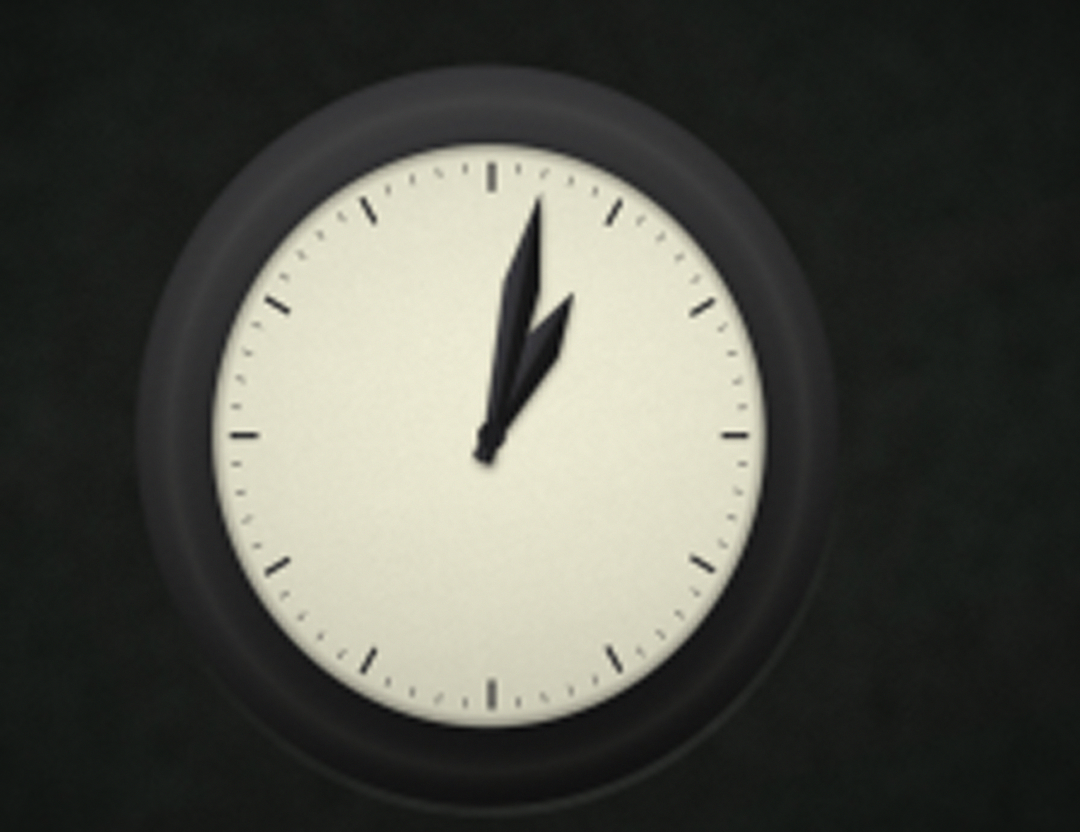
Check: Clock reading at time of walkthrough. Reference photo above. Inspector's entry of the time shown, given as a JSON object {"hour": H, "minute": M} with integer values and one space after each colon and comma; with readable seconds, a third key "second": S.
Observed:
{"hour": 1, "minute": 2}
